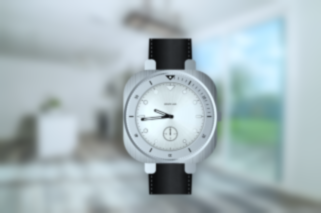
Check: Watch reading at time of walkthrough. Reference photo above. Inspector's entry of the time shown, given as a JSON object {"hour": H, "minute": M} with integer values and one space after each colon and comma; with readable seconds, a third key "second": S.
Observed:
{"hour": 9, "minute": 44}
